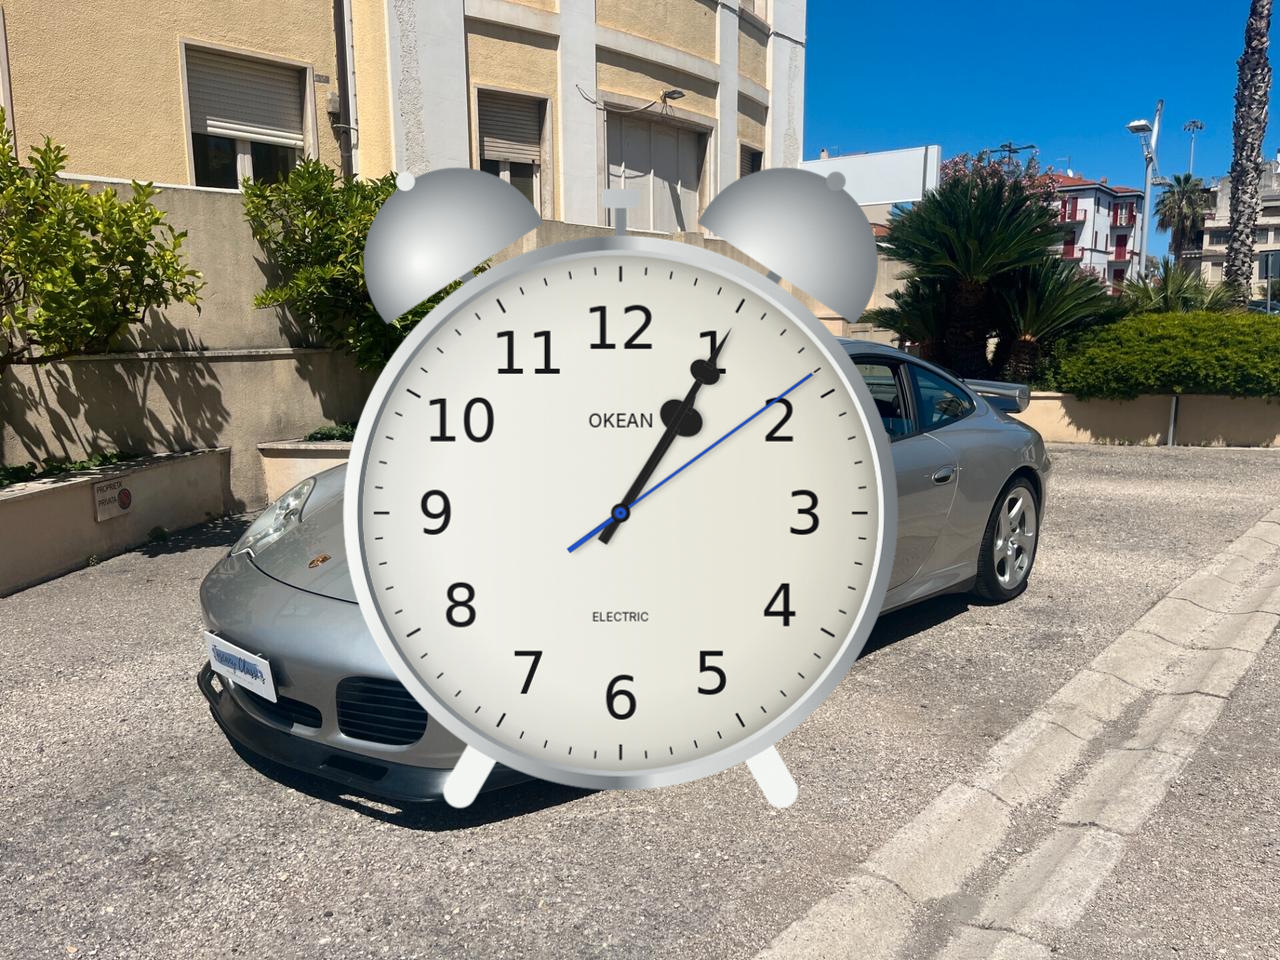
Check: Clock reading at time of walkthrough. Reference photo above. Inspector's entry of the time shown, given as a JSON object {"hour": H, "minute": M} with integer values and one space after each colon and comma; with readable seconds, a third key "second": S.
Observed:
{"hour": 1, "minute": 5, "second": 9}
